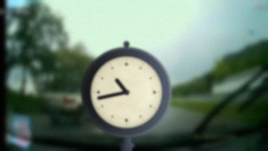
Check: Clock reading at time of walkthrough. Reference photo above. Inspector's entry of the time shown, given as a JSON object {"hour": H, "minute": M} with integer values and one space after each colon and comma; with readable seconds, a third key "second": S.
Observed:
{"hour": 10, "minute": 43}
